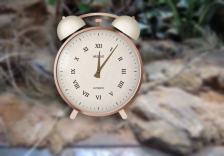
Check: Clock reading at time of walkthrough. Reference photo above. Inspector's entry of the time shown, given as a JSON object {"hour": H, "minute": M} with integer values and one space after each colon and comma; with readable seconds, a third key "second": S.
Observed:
{"hour": 12, "minute": 6}
